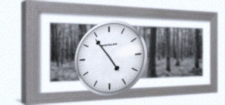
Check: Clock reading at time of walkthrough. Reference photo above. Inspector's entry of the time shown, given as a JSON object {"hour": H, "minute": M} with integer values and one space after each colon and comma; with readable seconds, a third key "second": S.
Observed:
{"hour": 4, "minute": 54}
